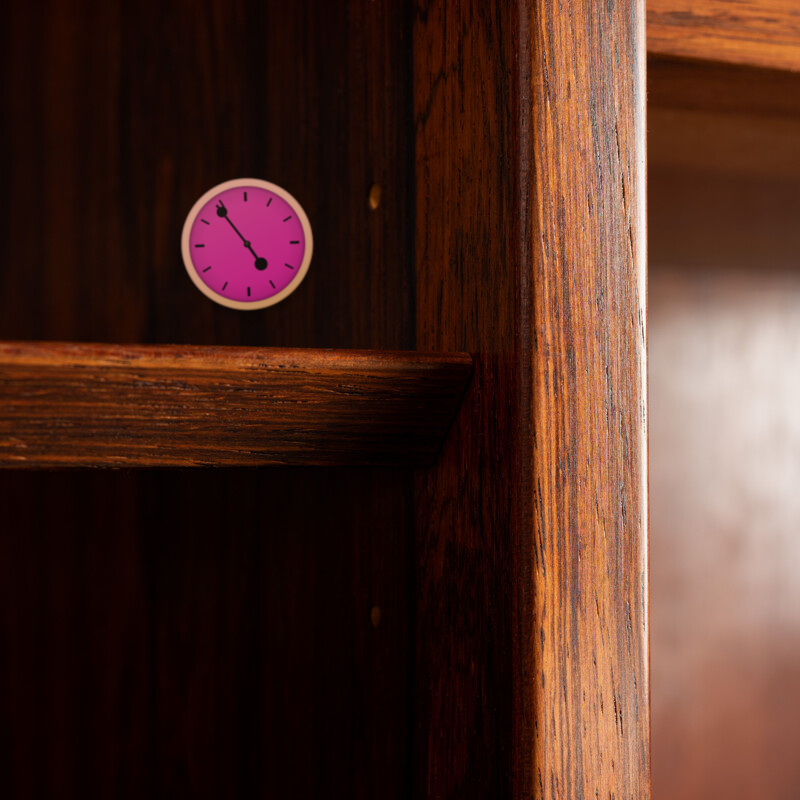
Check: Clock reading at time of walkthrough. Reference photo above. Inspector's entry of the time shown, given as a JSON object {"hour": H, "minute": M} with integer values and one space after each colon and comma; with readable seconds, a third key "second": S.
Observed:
{"hour": 4, "minute": 54}
